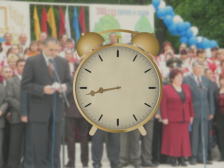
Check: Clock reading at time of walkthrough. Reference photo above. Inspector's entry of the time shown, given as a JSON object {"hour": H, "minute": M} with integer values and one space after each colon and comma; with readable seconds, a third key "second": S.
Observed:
{"hour": 8, "minute": 43}
